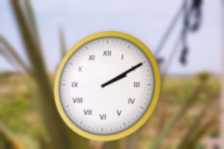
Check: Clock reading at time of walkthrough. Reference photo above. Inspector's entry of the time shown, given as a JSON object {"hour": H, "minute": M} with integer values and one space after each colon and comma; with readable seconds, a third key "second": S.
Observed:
{"hour": 2, "minute": 10}
